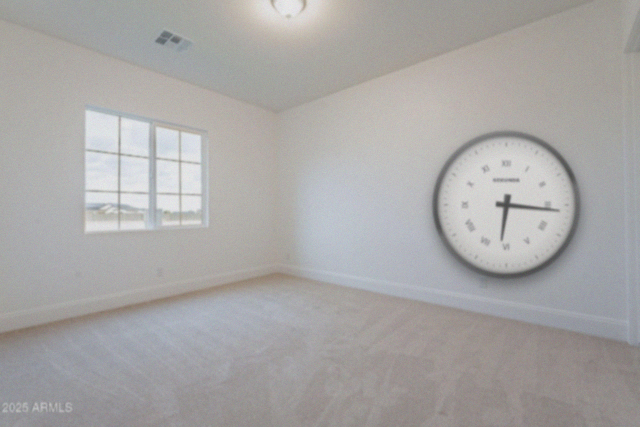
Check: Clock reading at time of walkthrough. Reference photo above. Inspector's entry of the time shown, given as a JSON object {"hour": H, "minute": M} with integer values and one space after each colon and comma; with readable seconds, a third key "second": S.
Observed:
{"hour": 6, "minute": 16}
